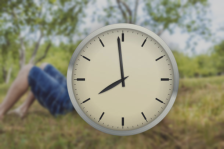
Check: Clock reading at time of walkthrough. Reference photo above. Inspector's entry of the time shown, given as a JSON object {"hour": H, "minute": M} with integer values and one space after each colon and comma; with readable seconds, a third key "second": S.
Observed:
{"hour": 7, "minute": 59}
